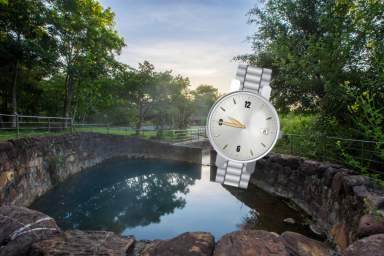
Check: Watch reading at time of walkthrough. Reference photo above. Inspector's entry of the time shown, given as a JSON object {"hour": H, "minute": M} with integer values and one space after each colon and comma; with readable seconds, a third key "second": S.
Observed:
{"hour": 9, "minute": 45}
